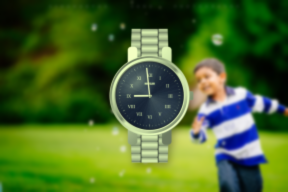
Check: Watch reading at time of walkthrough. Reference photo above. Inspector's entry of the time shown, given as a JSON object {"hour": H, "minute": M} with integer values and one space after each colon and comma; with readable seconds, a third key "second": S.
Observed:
{"hour": 8, "minute": 59}
